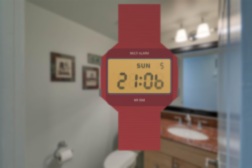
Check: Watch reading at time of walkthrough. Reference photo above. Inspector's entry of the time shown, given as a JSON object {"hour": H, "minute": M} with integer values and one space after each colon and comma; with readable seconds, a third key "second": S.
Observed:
{"hour": 21, "minute": 6}
